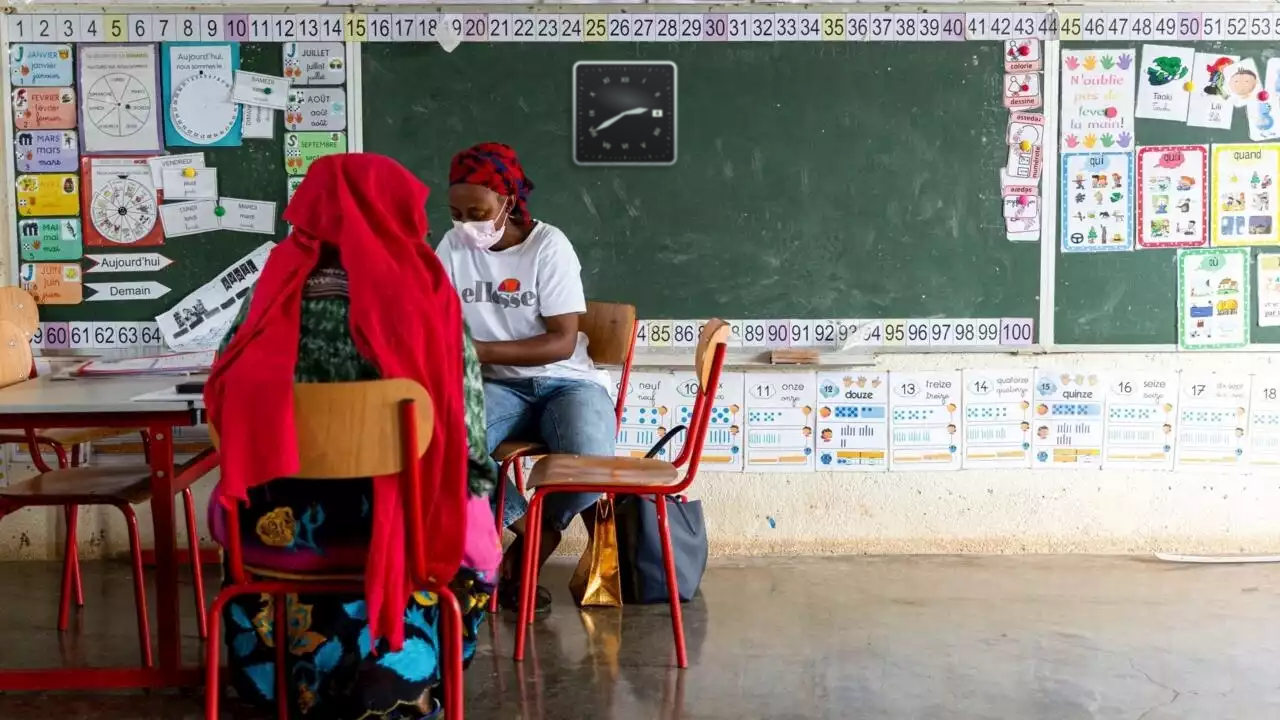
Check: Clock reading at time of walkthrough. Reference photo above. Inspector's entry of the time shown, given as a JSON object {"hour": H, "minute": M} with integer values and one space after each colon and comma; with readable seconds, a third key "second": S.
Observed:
{"hour": 2, "minute": 40}
